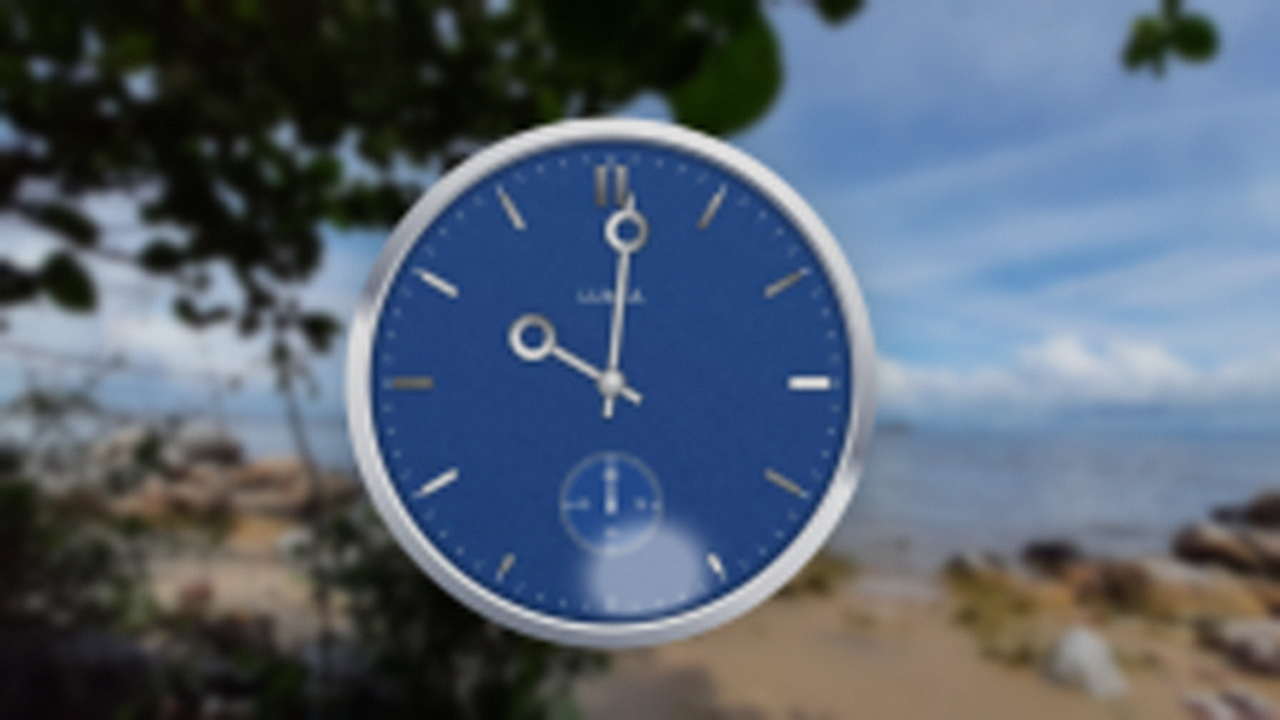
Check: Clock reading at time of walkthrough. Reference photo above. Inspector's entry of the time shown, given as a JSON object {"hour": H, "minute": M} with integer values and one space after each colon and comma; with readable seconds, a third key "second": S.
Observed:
{"hour": 10, "minute": 1}
